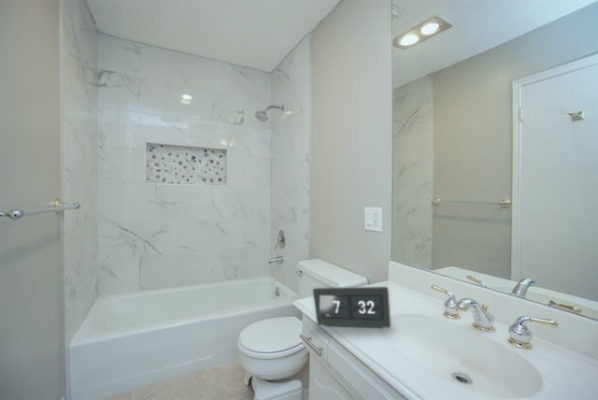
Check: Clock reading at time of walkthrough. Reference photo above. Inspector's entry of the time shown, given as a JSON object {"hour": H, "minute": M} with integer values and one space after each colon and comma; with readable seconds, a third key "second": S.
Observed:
{"hour": 7, "minute": 32}
